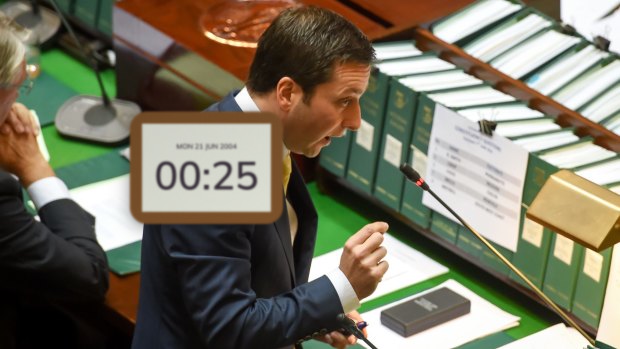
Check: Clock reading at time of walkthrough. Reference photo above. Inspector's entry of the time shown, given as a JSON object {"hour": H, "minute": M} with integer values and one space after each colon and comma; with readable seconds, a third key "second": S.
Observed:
{"hour": 0, "minute": 25}
